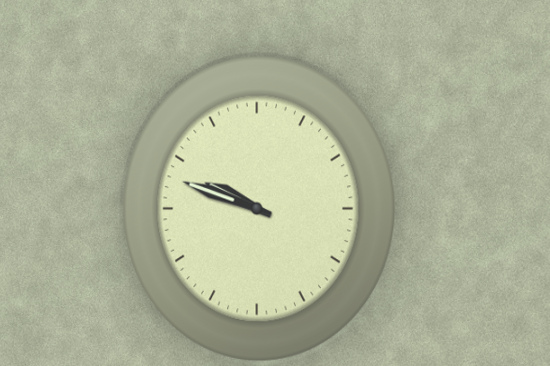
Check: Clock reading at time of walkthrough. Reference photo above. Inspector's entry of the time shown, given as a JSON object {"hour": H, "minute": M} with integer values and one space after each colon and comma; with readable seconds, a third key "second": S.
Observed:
{"hour": 9, "minute": 48}
